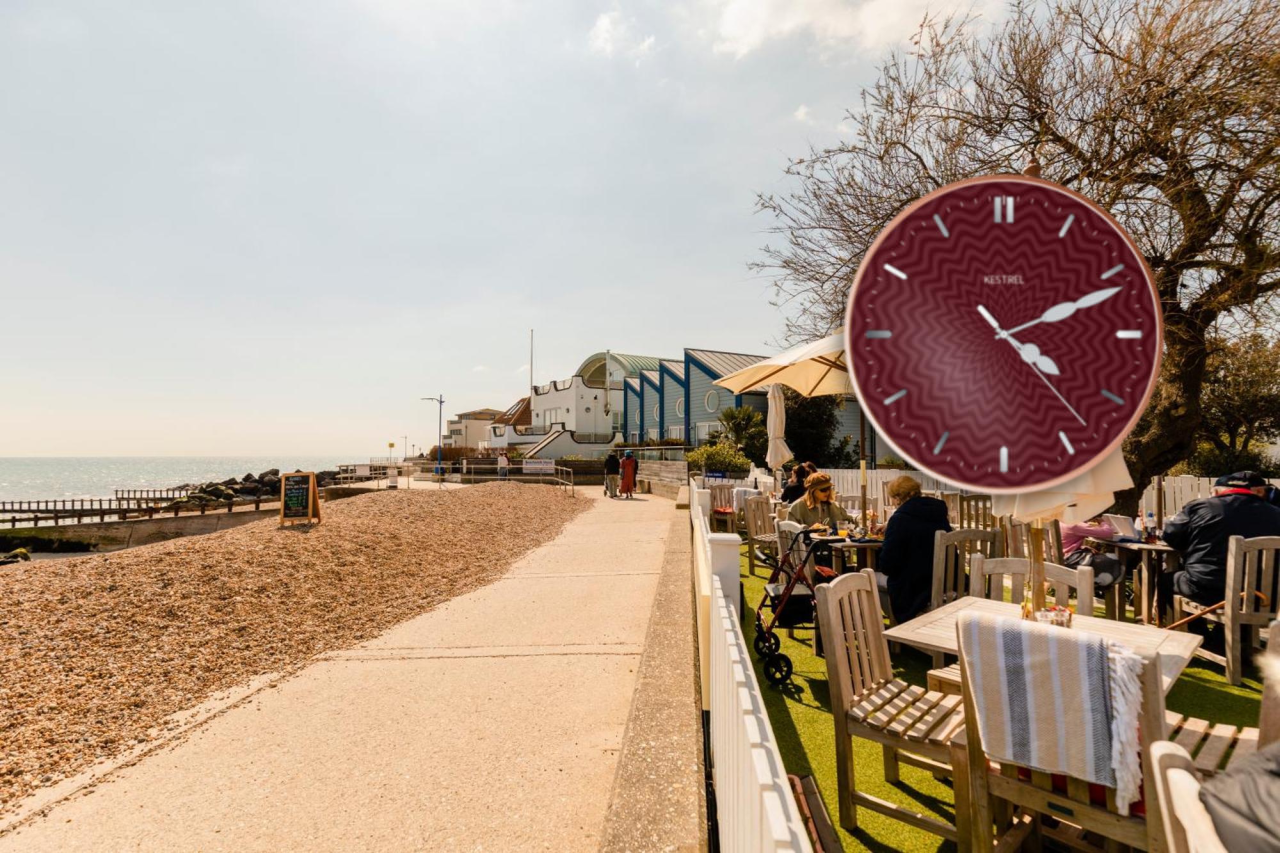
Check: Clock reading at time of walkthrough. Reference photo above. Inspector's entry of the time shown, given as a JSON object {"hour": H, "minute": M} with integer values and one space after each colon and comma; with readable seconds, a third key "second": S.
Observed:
{"hour": 4, "minute": 11, "second": 23}
